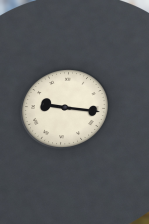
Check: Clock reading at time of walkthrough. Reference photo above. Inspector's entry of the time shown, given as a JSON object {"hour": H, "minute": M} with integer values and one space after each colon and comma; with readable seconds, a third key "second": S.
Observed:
{"hour": 9, "minute": 16}
